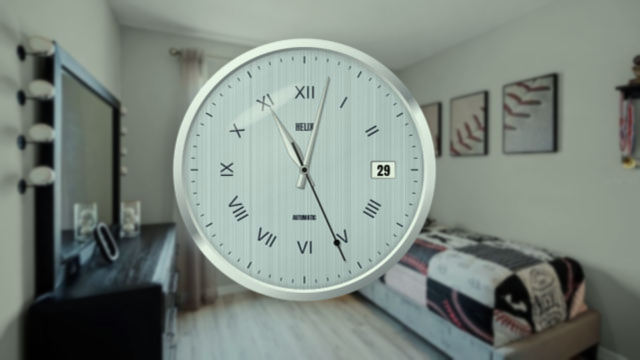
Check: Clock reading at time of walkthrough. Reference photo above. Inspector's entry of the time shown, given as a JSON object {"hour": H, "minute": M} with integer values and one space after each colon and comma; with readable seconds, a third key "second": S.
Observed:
{"hour": 11, "minute": 2, "second": 26}
